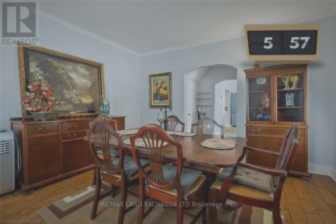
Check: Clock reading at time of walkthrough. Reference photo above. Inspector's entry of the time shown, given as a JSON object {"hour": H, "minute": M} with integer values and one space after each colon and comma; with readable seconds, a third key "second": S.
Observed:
{"hour": 5, "minute": 57}
